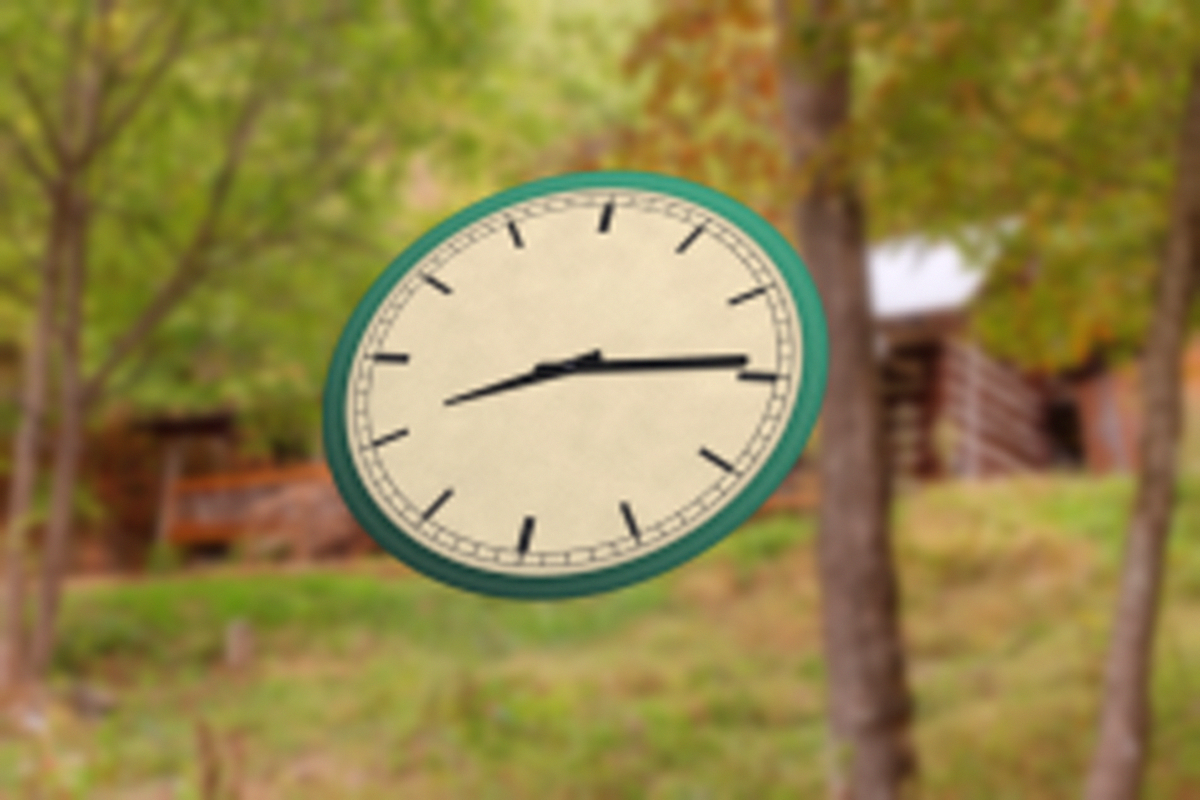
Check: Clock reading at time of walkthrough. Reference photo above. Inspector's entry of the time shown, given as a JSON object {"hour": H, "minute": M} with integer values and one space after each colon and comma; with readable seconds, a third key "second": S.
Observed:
{"hour": 8, "minute": 14}
